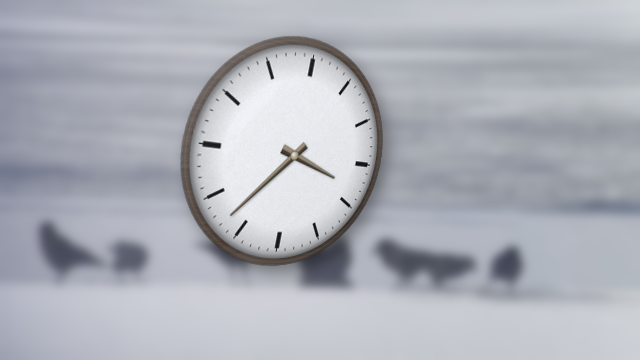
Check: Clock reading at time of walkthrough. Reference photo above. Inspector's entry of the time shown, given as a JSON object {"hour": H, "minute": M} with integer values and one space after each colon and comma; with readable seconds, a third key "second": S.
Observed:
{"hour": 3, "minute": 37}
